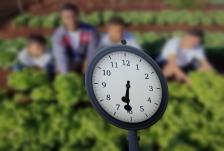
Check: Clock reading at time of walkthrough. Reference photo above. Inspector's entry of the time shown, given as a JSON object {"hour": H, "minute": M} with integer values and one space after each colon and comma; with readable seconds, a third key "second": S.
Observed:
{"hour": 6, "minute": 31}
